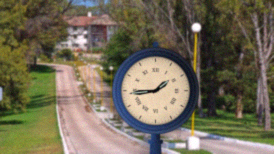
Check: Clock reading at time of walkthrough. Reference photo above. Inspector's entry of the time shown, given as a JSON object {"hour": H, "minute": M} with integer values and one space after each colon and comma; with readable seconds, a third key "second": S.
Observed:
{"hour": 1, "minute": 44}
